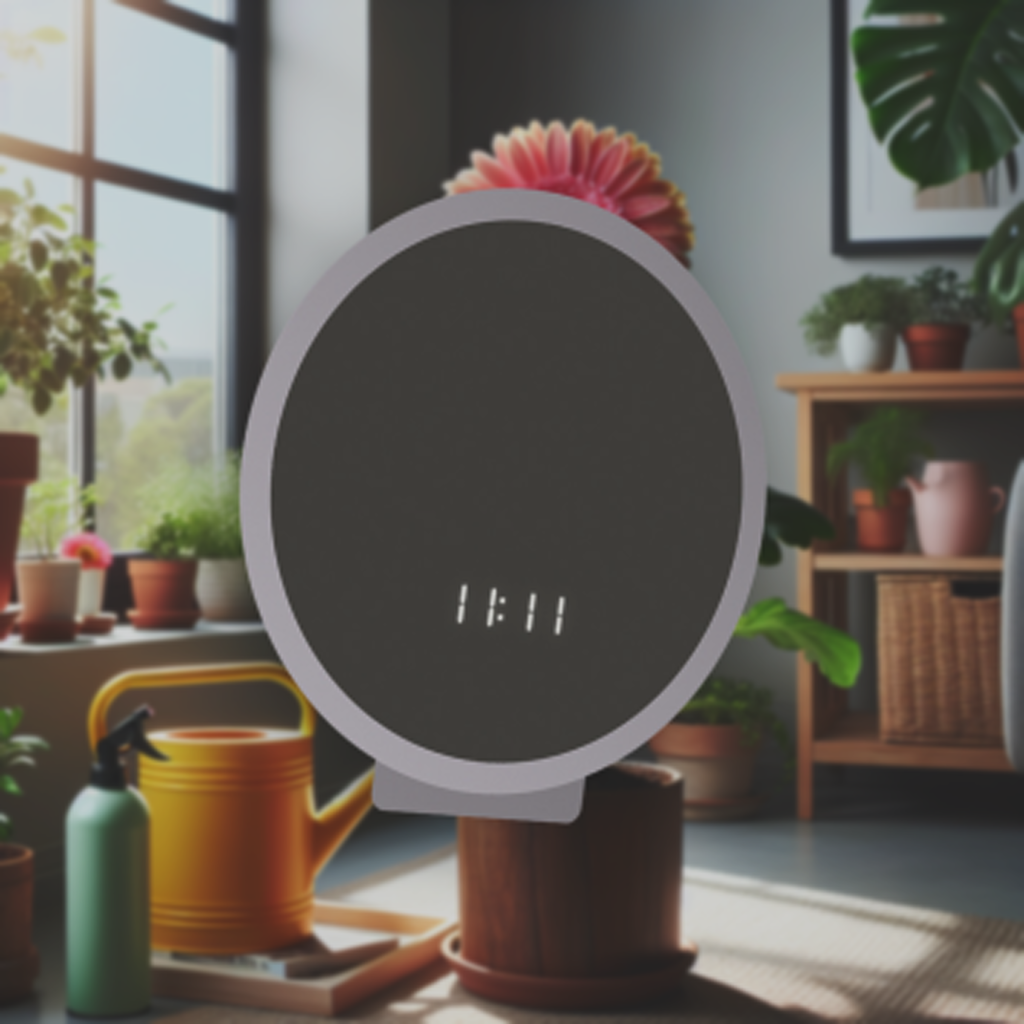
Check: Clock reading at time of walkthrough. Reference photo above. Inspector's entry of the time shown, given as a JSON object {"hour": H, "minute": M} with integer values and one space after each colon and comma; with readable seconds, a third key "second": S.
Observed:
{"hour": 11, "minute": 11}
